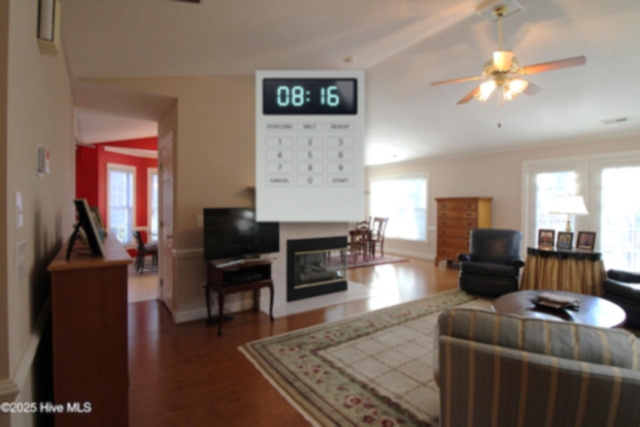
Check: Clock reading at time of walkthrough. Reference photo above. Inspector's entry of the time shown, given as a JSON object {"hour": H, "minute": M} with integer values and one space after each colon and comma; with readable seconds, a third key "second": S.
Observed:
{"hour": 8, "minute": 16}
